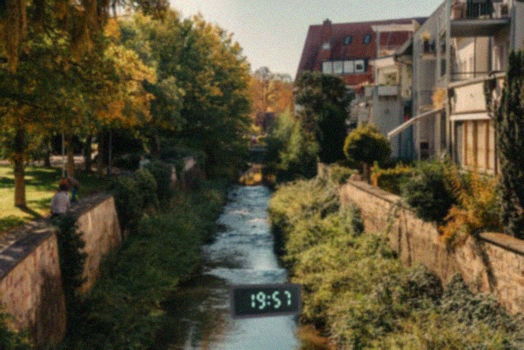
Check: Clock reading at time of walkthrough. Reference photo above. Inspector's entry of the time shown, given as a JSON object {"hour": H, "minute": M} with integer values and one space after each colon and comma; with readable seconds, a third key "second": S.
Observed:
{"hour": 19, "minute": 57}
